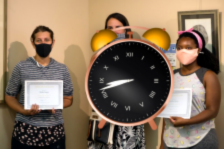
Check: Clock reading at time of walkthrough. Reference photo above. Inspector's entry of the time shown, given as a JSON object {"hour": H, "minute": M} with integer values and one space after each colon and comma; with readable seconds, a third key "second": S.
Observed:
{"hour": 8, "minute": 42}
